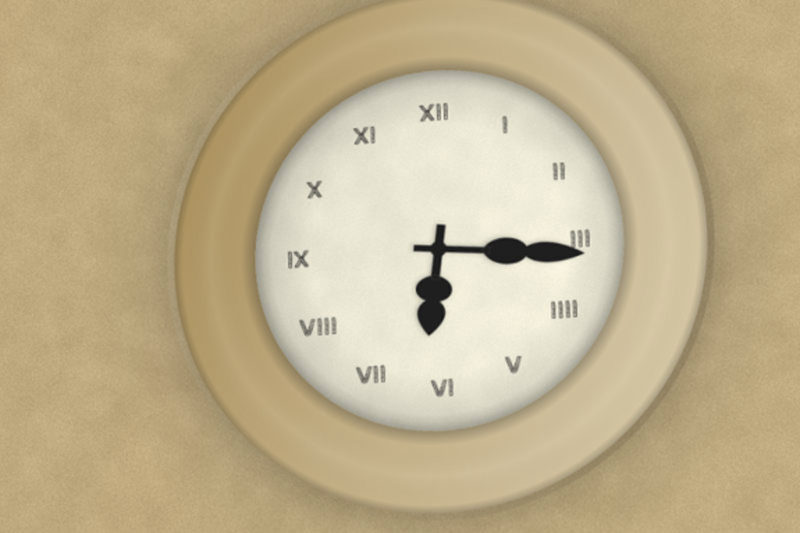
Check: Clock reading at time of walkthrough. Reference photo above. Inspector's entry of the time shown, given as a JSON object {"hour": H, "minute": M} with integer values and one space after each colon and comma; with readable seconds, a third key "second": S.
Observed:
{"hour": 6, "minute": 16}
